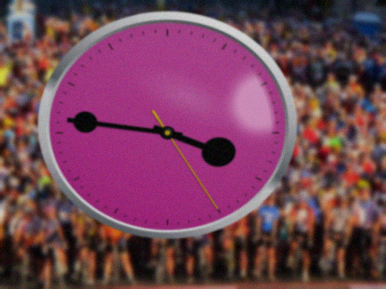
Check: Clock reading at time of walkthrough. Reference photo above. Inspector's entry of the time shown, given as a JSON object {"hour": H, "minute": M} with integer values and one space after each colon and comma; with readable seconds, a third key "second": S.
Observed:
{"hour": 3, "minute": 46, "second": 25}
